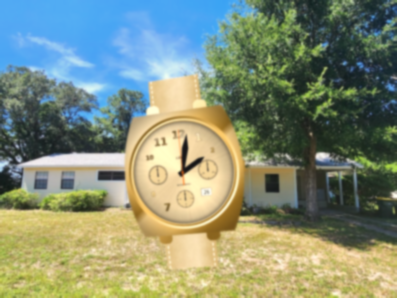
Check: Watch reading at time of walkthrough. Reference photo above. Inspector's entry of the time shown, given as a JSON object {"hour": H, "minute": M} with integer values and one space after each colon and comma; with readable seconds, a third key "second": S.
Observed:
{"hour": 2, "minute": 2}
